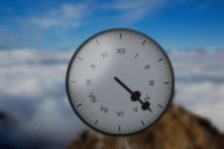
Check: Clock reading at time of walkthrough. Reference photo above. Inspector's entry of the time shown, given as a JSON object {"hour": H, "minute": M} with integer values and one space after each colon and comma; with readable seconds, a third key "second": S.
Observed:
{"hour": 4, "minute": 22}
